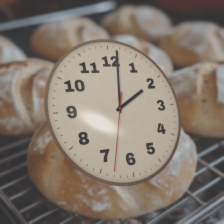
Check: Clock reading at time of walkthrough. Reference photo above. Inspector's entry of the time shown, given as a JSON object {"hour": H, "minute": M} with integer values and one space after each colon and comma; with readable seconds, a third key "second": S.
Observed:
{"hour": 2, "minute": 1, "second": 33}
